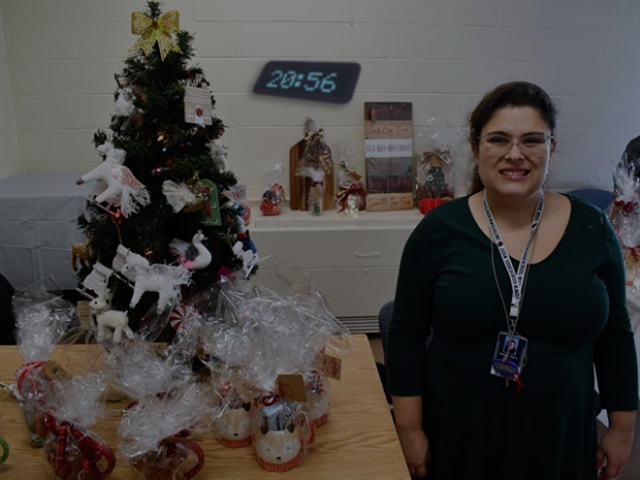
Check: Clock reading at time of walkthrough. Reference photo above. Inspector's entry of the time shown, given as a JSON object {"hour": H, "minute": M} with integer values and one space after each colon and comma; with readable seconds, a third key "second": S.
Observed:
{"hour": 20, "minute": 56}
